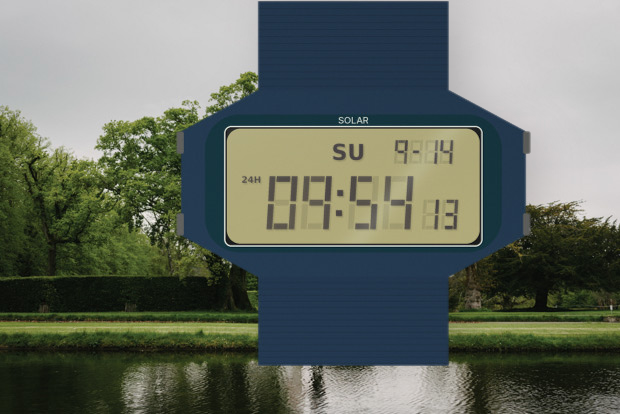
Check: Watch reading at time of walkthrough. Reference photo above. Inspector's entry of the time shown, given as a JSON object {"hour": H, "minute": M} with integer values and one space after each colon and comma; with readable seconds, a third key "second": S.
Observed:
{"hour": 9, "minute": 54, "second": 13}
